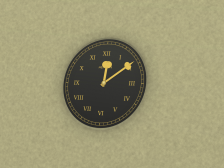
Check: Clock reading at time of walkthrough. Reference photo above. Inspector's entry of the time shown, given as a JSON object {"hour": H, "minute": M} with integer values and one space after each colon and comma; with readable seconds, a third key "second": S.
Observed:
{"hour": 12, "minute": 9}
